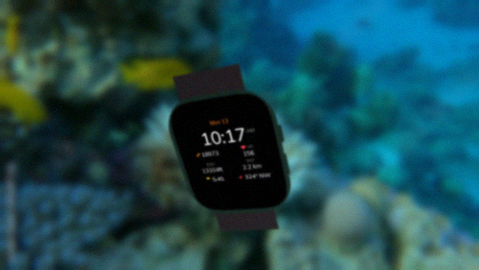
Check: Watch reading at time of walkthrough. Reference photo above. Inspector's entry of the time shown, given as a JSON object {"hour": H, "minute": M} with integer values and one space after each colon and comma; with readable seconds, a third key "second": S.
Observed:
{"hour": 10, "minute": 17}
